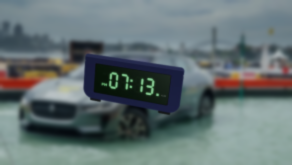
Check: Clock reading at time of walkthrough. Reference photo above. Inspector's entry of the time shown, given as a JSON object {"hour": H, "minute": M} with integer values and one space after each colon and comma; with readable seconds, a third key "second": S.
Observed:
{"hour": 7, "minute": 13}
